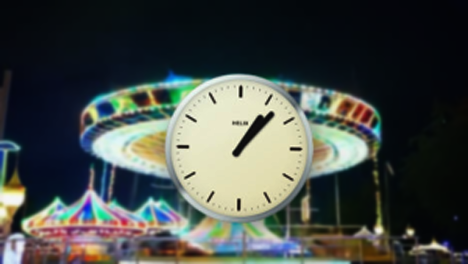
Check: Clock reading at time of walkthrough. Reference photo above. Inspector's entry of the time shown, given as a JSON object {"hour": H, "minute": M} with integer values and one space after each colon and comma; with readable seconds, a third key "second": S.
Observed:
{"hour": 1, "minute": 7}
